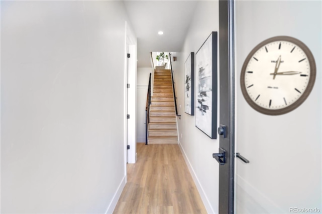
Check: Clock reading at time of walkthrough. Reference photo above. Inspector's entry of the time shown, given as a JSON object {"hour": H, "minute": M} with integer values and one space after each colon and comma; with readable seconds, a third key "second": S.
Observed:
{"hour": 12, "minute": 14}
